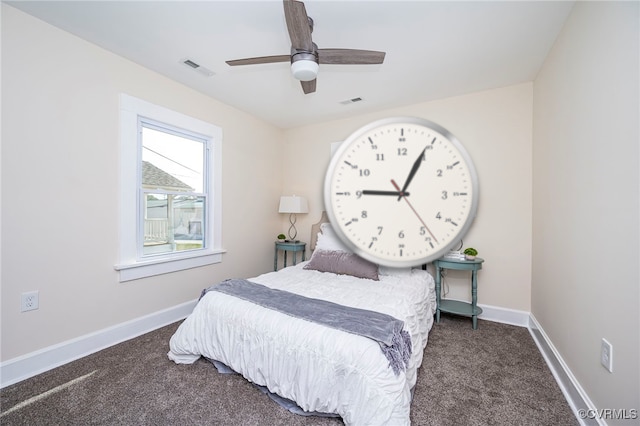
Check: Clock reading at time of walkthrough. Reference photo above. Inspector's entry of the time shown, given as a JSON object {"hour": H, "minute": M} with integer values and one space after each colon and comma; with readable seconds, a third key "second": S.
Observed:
{"hour": 9, "minute": 4, "second": 24}
